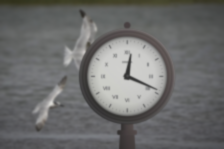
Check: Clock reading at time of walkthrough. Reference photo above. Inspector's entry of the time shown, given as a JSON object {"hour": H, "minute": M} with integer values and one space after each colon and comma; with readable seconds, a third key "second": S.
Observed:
{"hour": 12, "minute": 19}
